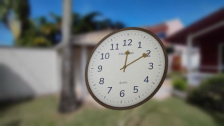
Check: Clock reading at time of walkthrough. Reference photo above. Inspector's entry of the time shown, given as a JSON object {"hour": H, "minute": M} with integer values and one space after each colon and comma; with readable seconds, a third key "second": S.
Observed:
{"hour": 12, "minute": 10}
